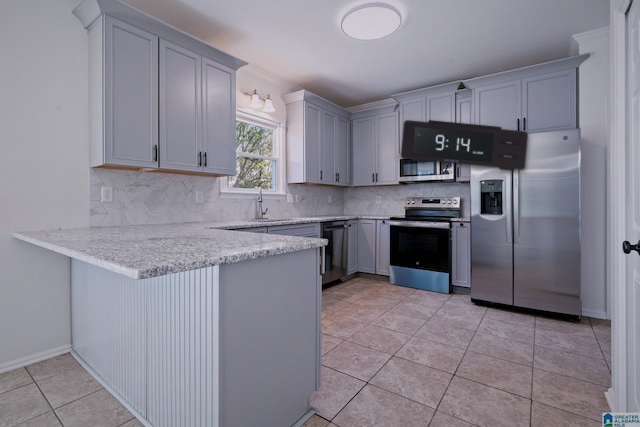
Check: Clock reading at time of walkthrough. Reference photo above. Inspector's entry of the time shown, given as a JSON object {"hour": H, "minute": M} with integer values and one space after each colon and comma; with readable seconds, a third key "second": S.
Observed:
{"hour": 9, "minute": 14}
